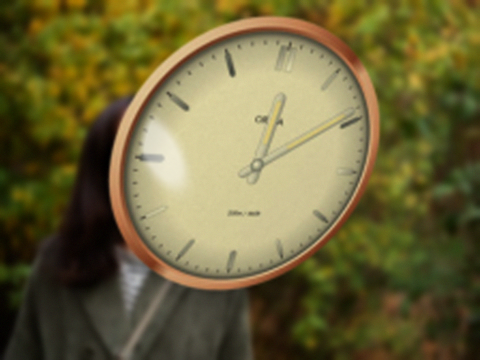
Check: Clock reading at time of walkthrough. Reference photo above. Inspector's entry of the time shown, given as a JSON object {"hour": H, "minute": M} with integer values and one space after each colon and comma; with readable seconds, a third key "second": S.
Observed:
{"hour": 12, "minute": 9}
